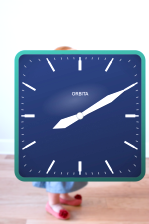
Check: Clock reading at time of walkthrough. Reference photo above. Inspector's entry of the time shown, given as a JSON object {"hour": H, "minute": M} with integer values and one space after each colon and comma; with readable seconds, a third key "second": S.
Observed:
{"hour": 8, "minute": 10}
